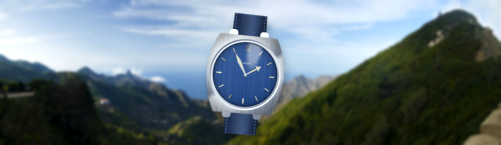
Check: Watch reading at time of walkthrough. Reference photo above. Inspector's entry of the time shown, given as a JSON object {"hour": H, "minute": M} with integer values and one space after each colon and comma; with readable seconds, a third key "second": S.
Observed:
{"hour": 1, "minute": 55}
